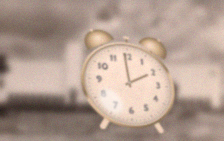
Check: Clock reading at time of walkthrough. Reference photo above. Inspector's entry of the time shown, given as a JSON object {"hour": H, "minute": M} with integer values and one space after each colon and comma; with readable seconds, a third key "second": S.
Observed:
{"hour": 1, "minute": 59}
